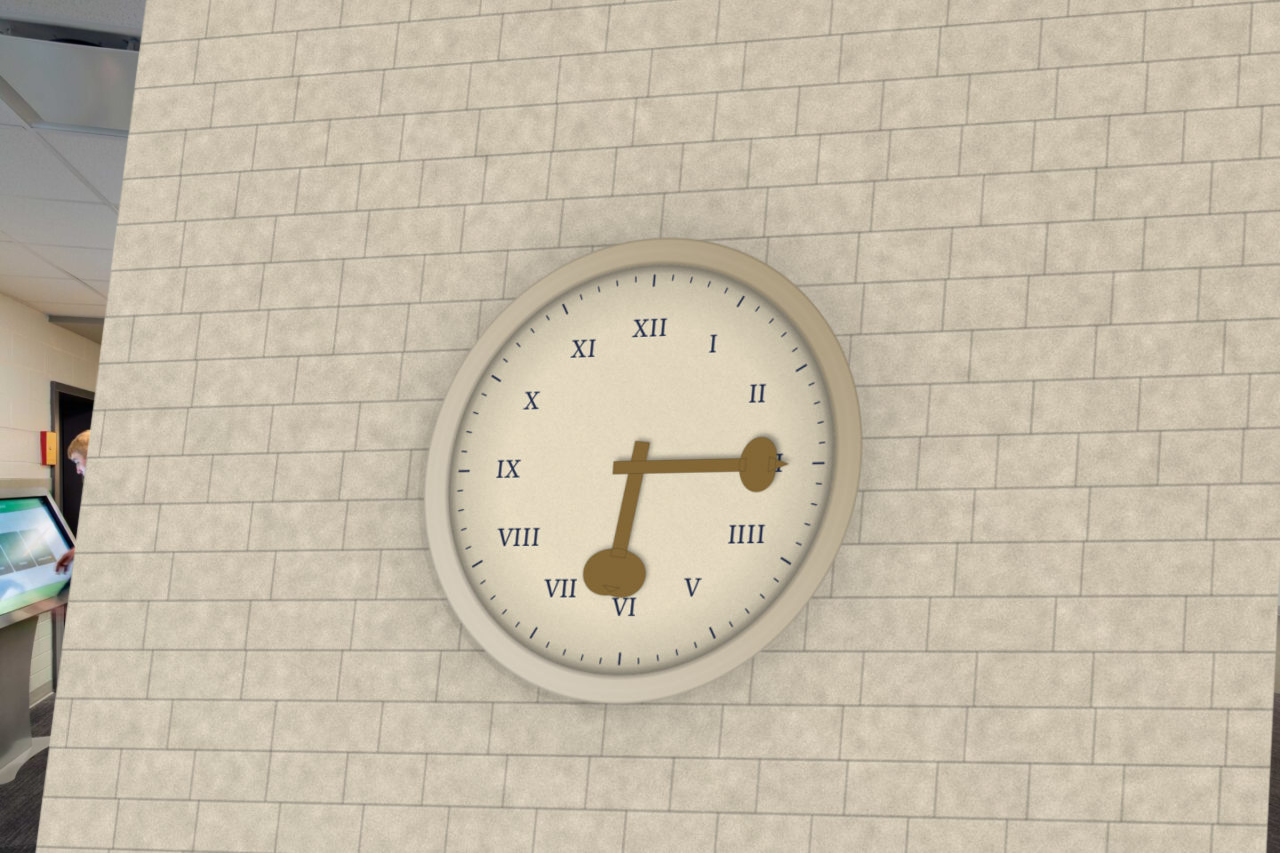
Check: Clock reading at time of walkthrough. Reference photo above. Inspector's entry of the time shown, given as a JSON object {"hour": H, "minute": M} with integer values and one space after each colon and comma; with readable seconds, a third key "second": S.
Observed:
{"hour": 6, "minute": 15}
